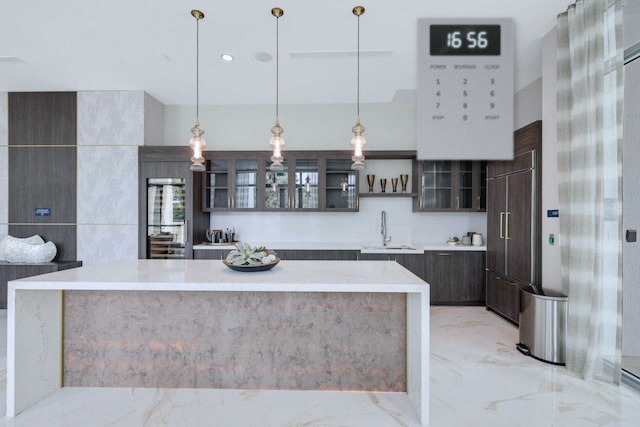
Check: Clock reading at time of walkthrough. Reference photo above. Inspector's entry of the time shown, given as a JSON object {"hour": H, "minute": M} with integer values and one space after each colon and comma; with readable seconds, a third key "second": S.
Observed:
{"hour": 16, "minute": 56}
